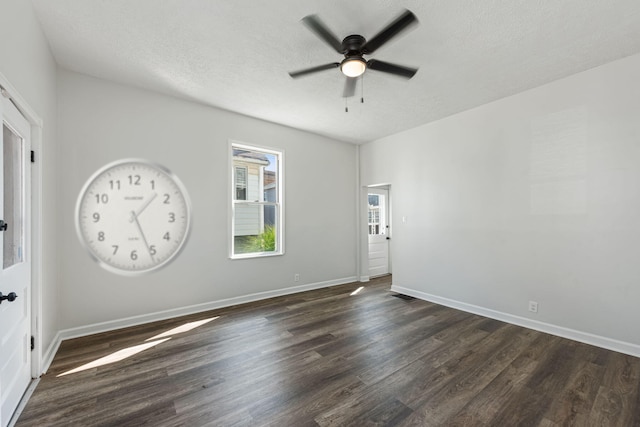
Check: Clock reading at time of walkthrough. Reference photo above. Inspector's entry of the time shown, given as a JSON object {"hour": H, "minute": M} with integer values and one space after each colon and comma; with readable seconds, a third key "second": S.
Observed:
{"hour": 1, "minute": 26}
